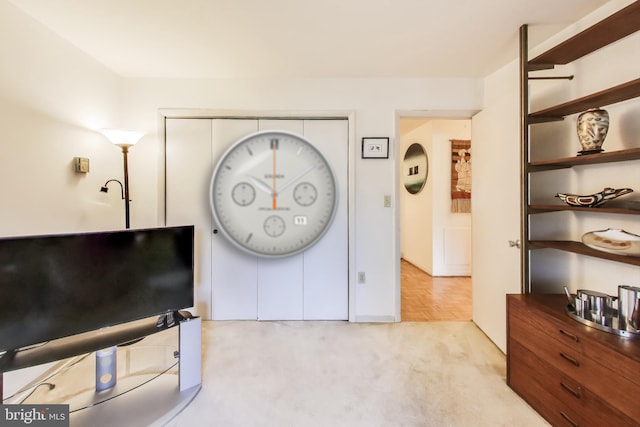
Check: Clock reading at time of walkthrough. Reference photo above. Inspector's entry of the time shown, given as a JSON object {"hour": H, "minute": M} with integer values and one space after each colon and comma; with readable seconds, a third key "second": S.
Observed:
{"hour": 10, "minute": 9}
